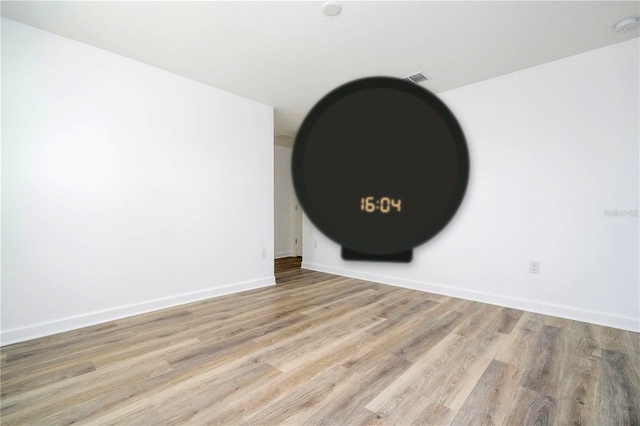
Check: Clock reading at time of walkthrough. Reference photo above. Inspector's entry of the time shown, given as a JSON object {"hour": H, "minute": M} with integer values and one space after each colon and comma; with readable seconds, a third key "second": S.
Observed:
{"hour": 16, "minute": 4}
